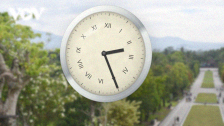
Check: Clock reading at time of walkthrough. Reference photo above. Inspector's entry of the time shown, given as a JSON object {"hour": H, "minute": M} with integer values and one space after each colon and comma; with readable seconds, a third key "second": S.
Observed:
{"hour": 2, "minute": 25}
